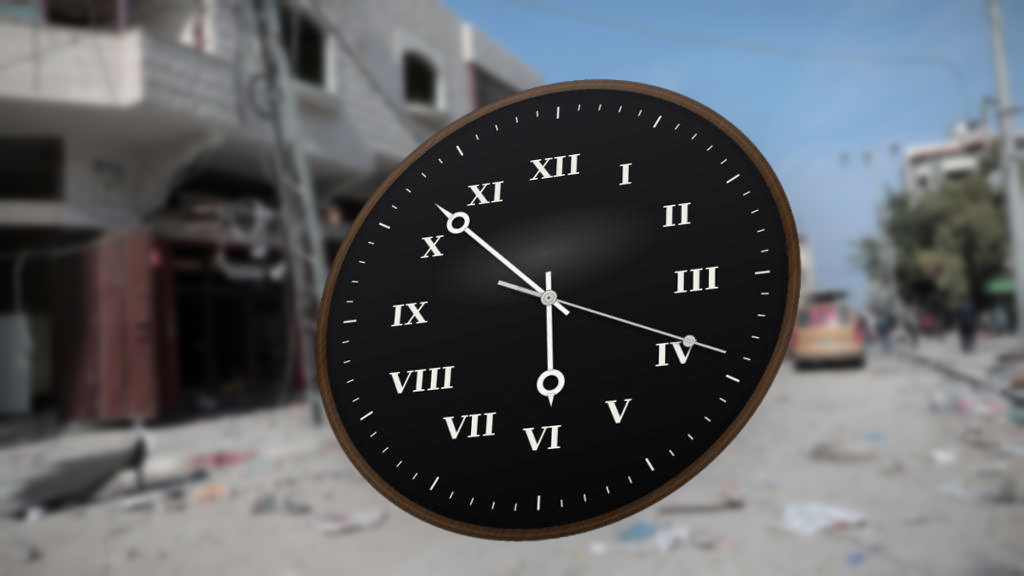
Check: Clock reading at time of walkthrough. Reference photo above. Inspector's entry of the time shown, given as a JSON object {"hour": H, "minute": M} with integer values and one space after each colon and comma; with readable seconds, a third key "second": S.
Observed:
{"hour": 5, "minute": 52, "second": 19}
